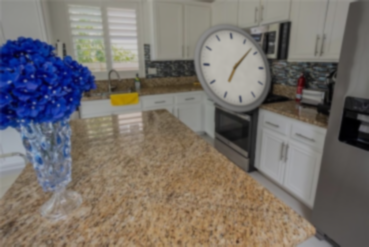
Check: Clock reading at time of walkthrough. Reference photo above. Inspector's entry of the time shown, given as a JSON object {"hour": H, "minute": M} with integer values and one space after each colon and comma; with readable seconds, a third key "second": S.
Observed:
{"hour": 7, "minute": 8}
